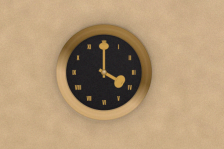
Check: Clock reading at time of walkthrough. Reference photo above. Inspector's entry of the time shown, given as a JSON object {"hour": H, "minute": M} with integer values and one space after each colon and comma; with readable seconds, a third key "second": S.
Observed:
{"hour": 4, "minute": 0}
